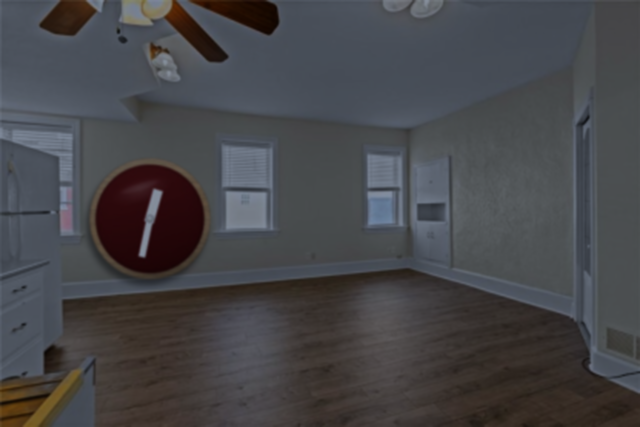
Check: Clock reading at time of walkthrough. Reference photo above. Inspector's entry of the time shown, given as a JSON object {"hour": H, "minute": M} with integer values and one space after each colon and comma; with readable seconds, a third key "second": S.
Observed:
{"hour": 12, "minute": 32}
